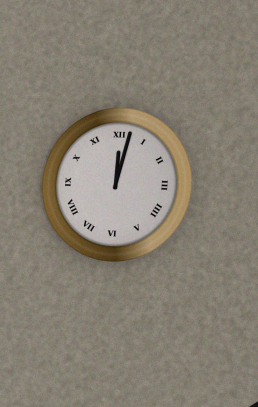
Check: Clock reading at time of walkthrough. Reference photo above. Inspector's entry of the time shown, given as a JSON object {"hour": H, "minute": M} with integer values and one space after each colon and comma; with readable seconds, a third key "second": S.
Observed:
{"hour": 12, "minute": 2}
